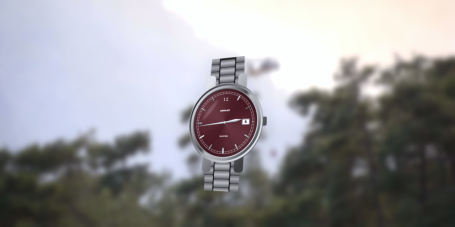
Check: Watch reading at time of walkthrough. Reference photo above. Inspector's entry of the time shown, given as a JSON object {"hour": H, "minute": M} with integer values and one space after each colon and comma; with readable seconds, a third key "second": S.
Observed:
{"hour": 2, "minute": 44}
